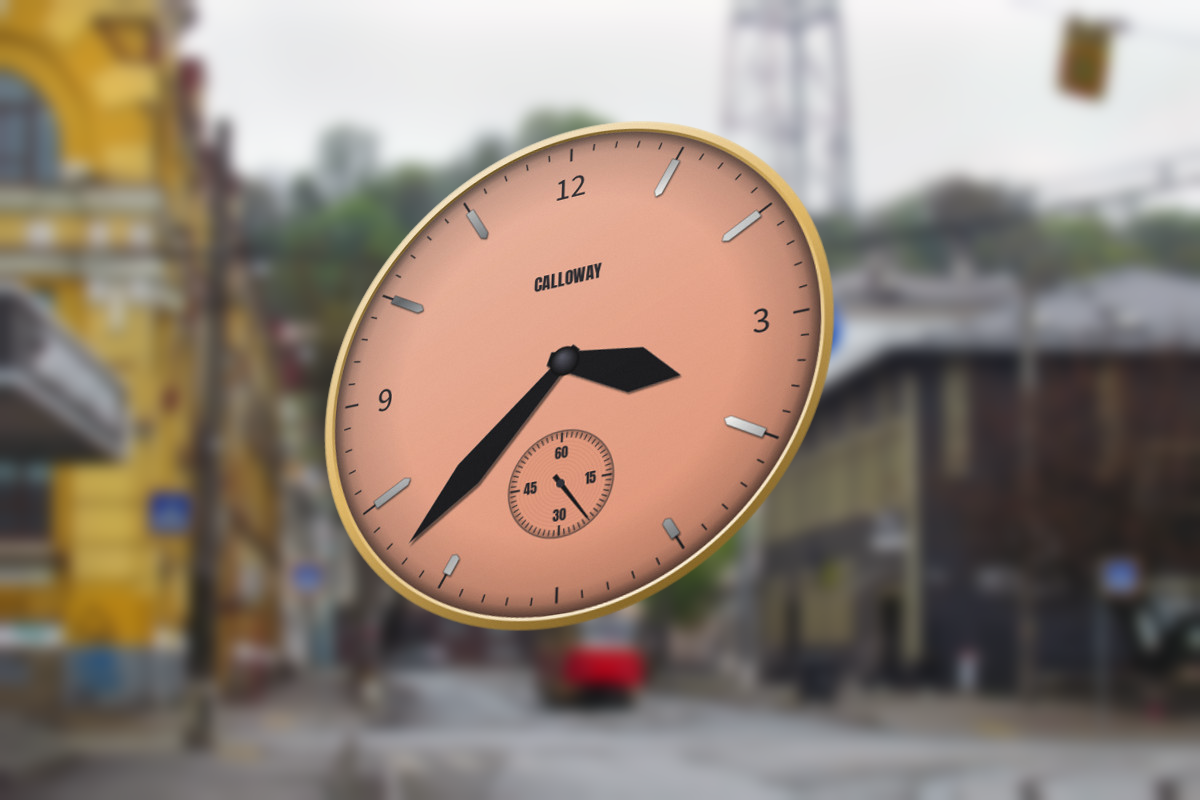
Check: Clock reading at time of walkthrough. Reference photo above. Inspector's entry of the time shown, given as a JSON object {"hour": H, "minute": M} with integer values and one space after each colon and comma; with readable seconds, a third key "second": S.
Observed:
{"hour": 3, "minute": 37, "second": 24}
